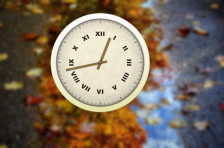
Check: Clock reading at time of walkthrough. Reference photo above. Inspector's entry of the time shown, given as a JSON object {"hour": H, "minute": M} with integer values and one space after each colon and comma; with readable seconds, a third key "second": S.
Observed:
{"hour": 12, "minute": 43}
